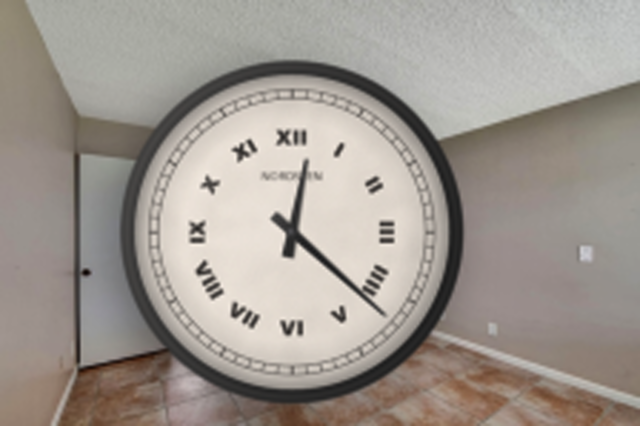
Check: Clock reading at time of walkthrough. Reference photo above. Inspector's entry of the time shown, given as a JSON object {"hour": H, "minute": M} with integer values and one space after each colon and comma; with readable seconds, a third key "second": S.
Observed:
{"hour": 12, "minute": 22}
